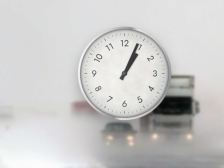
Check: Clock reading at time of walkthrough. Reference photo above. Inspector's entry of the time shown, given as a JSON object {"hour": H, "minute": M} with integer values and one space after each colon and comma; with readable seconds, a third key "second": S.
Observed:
{"hour": 1, "minute": 4}
